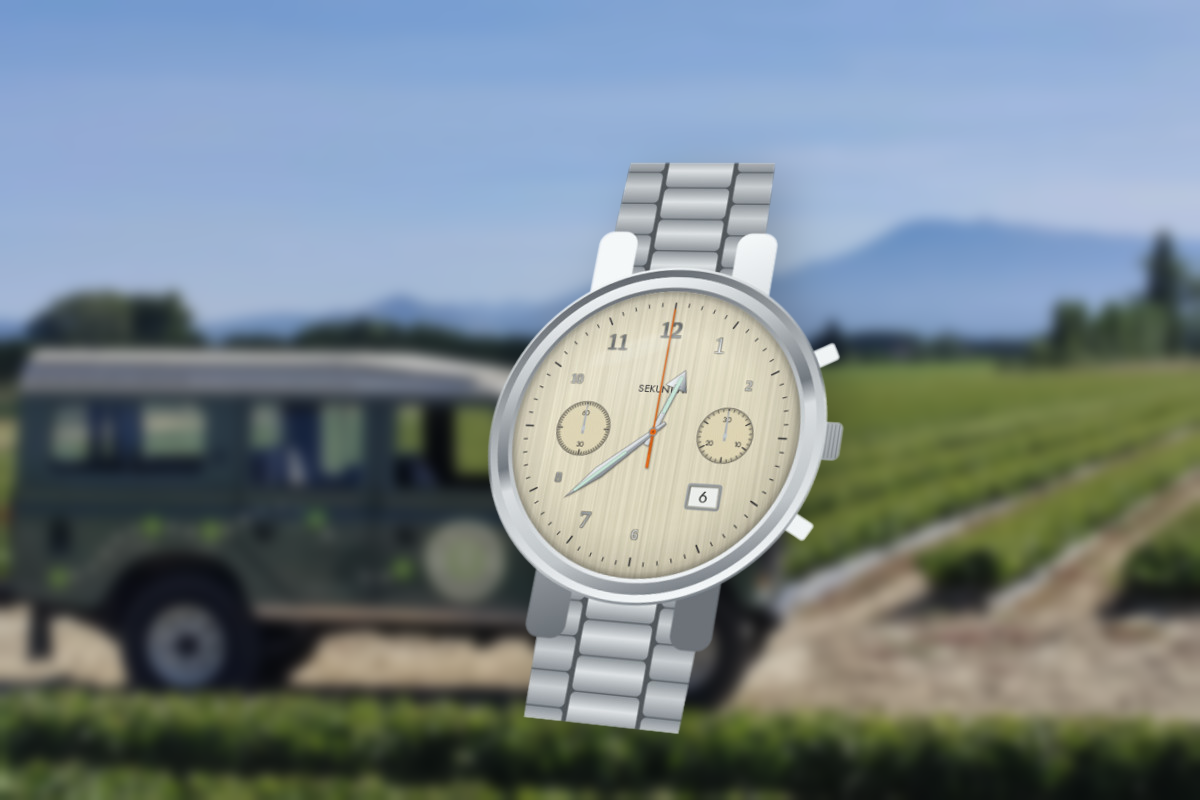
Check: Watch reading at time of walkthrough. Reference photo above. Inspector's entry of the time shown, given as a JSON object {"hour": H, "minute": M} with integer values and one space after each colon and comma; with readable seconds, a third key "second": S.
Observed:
{"hour": 12, "minute": 38}
